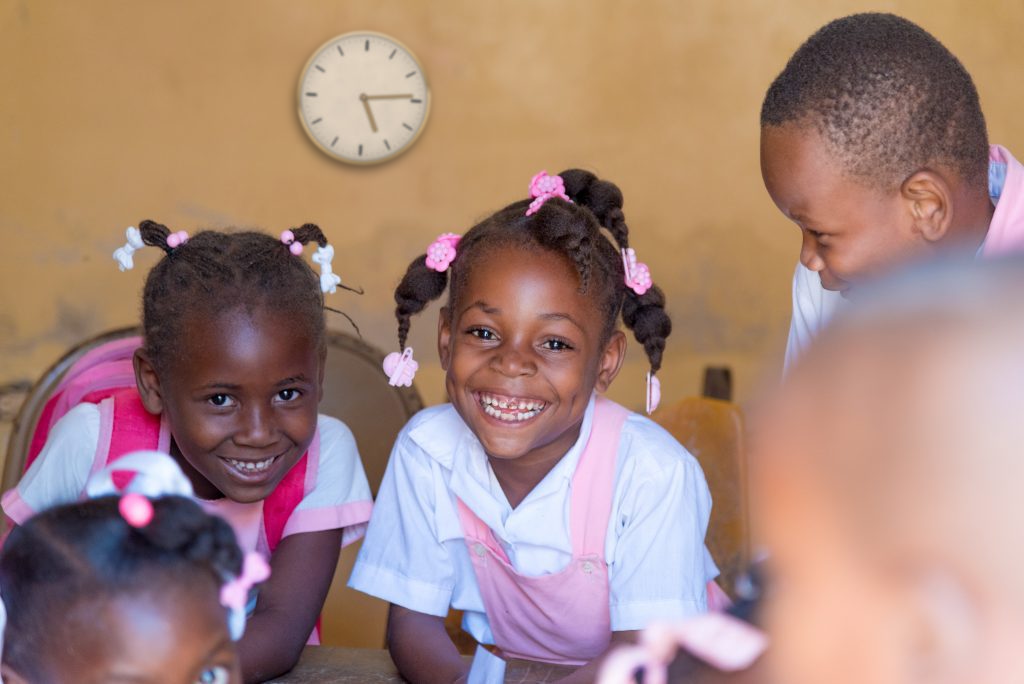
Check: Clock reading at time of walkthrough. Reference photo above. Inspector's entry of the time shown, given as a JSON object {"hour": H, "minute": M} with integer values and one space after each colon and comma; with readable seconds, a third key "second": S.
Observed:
{"hour": 5, "minute": 14}
